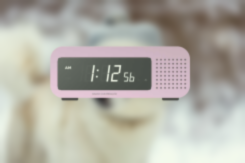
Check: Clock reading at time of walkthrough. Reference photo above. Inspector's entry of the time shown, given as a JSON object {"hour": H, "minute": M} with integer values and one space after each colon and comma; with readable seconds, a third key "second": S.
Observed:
{"hour": 1, "minute": 12, "second": 56}
